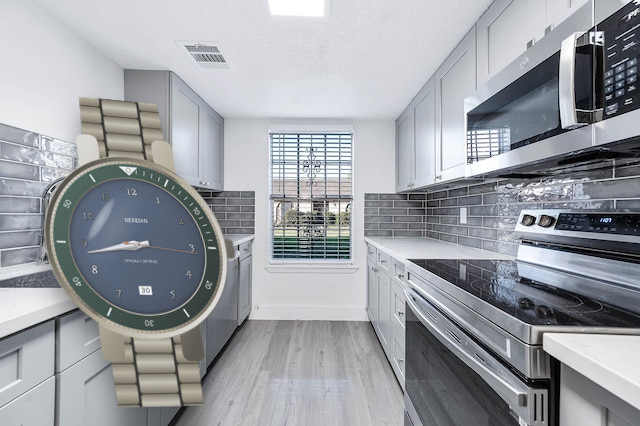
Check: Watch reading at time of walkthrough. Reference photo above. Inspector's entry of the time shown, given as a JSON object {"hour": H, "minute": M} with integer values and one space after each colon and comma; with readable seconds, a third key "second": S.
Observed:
{"hour": 8, "minute": 43, "second": 16}
